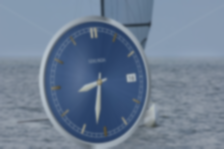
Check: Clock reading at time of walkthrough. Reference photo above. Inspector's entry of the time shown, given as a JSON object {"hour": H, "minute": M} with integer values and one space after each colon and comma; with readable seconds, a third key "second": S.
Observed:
{"hour": 8, "minute": 32}
